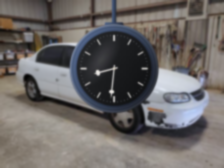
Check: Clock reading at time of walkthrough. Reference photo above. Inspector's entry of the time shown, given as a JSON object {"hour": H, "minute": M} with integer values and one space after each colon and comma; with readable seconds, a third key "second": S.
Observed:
{"hour": 8, "minute": 31}
